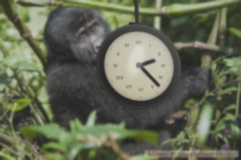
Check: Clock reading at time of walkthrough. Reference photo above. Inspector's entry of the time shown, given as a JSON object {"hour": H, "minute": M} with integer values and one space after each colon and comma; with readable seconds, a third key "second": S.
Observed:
{"hour": 2, "minute": 23}
